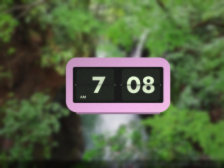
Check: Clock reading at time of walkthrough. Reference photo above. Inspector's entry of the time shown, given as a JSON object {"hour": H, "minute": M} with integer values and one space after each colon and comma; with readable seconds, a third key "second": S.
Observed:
{"hour": 7, "minute": 8}
